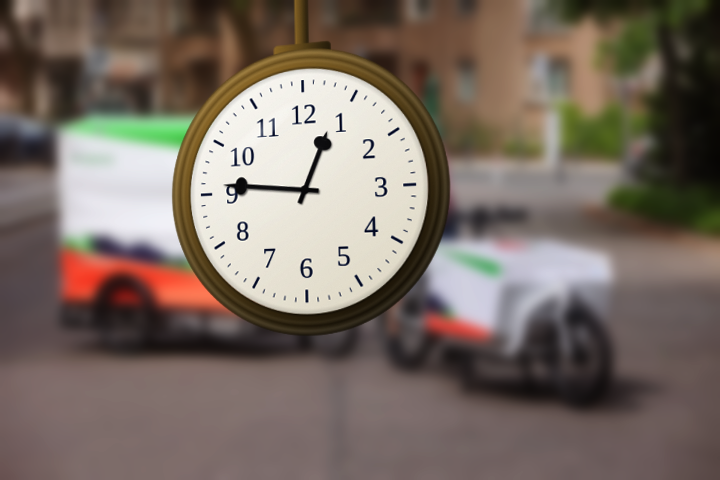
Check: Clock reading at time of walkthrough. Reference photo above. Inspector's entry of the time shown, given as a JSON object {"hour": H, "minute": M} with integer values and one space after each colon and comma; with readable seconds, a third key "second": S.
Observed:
{"hour": 12, "minute": 46}
